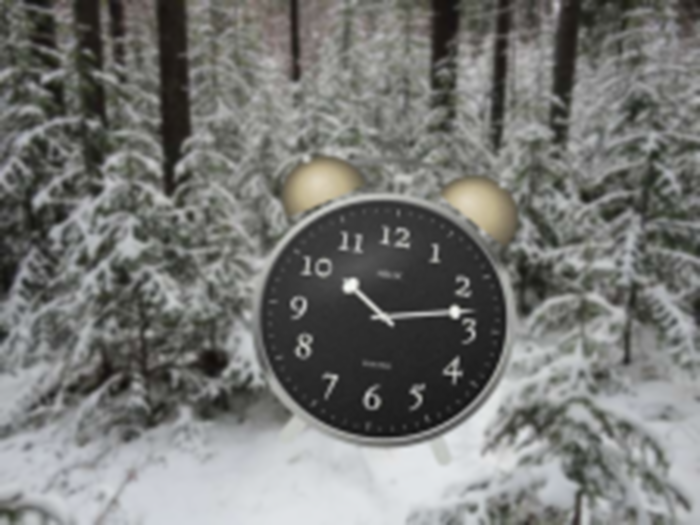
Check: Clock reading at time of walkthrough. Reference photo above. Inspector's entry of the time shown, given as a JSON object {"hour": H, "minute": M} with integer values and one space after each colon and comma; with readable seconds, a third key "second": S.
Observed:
{"hour": 10, "minute": 13}
